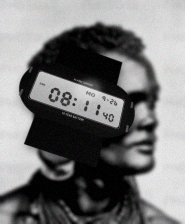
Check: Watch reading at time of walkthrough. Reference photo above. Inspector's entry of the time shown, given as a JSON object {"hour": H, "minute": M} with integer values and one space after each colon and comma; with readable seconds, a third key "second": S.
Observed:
{"hour": 8, "minute": 11, "second": 40}
